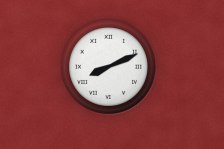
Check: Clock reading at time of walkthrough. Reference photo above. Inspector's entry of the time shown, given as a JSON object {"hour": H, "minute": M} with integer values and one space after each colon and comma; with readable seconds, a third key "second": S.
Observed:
{"hour": 8, "minute": 11}
